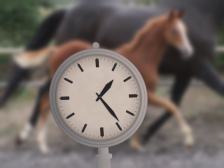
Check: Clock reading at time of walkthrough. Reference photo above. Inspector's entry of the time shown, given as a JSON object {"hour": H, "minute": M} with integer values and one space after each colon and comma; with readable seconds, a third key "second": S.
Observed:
{"hour": 1, "minute": 24}
